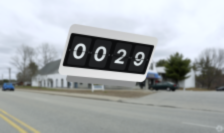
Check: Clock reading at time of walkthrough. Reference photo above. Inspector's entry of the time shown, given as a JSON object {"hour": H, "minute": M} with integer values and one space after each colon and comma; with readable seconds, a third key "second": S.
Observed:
{"hour": 0, "minute": 29}
